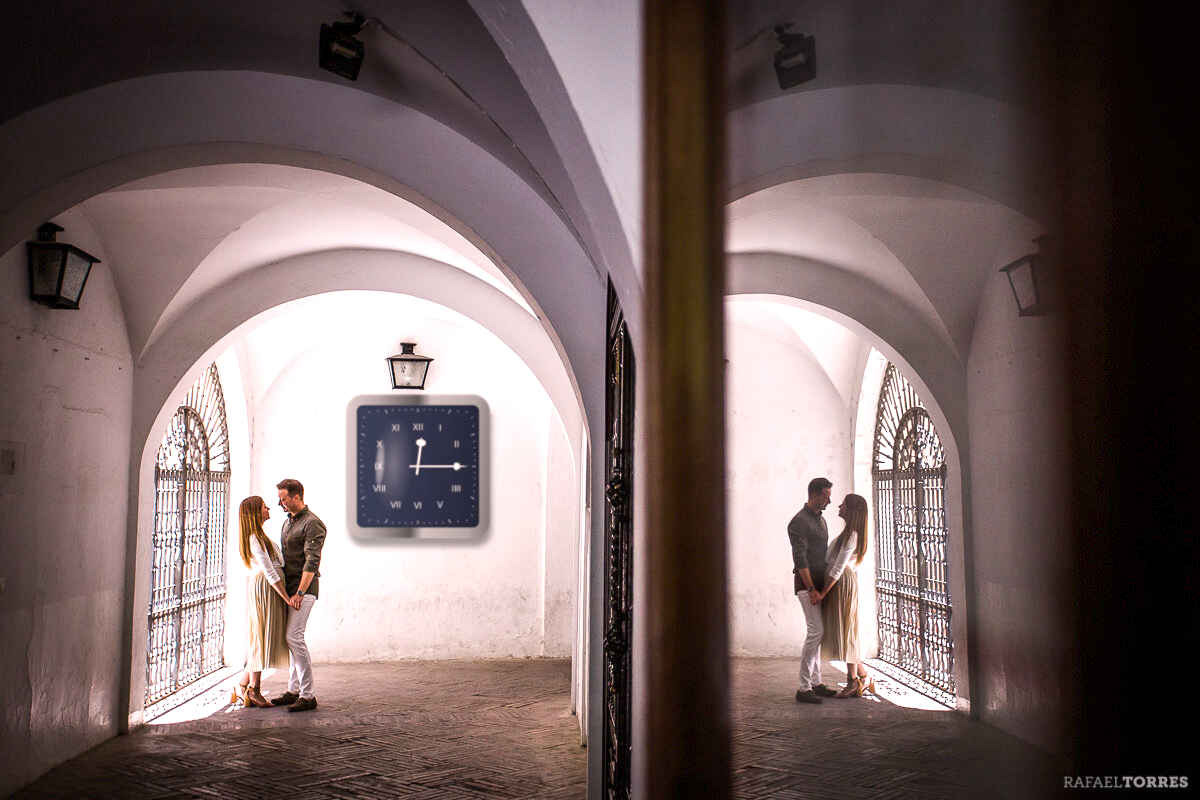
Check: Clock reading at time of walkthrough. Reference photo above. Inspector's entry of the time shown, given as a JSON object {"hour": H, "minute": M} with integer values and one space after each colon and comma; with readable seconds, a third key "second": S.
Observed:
{"hour": 12, "minute": 15}
